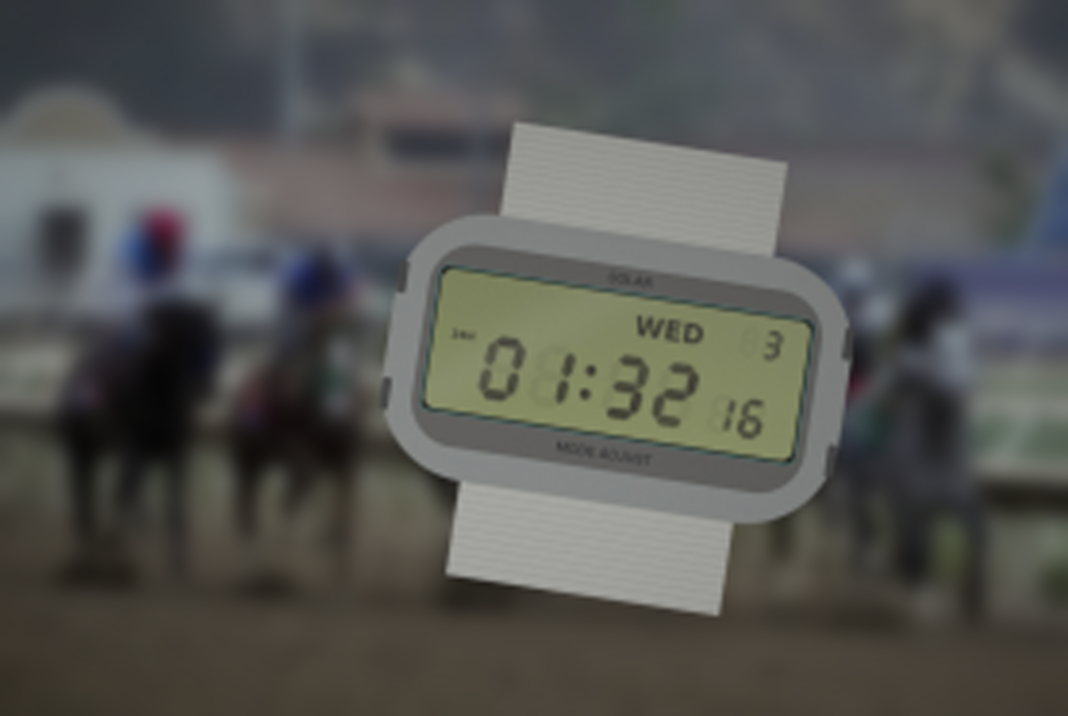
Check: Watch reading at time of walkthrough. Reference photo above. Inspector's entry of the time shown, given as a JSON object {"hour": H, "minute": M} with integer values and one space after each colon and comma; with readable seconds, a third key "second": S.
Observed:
{"hour": 1, "minute": 32, "second": 16}
